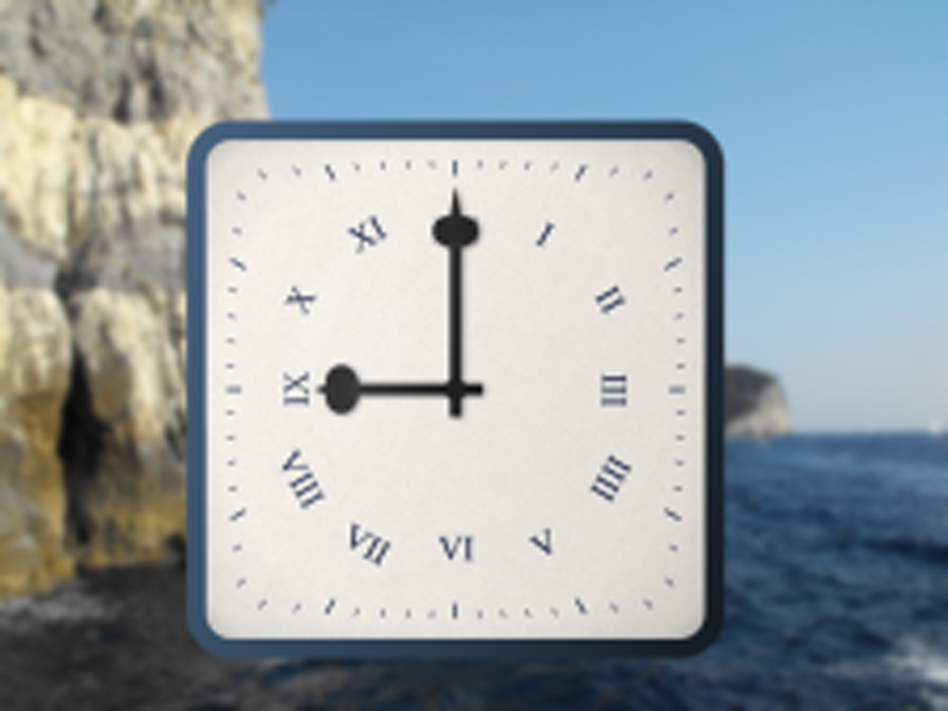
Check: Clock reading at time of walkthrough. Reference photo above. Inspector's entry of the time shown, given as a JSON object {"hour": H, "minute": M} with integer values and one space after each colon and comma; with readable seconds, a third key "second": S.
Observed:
{"hour": 9, "minute": 0}
